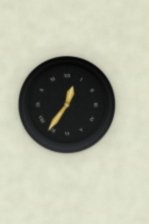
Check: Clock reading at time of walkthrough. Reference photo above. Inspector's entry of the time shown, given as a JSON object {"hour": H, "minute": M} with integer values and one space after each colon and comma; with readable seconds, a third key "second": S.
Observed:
{"hour": 12, "minute": 36}
